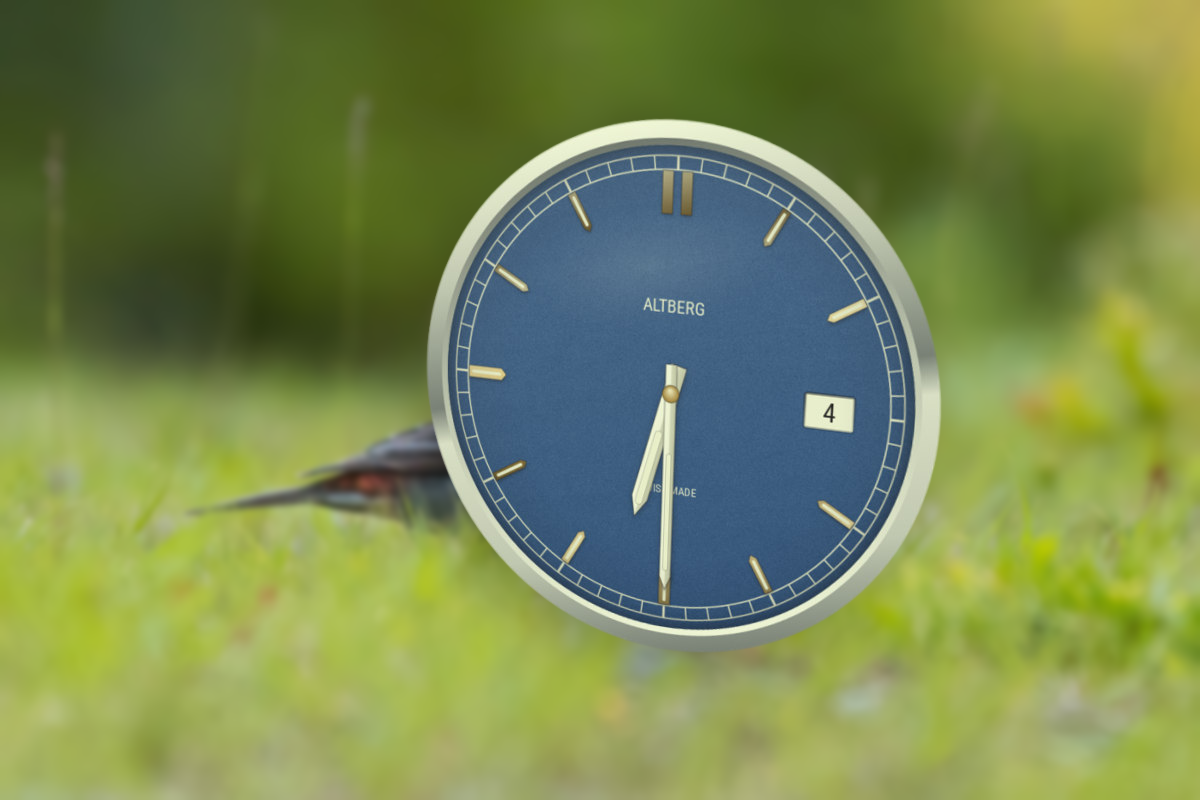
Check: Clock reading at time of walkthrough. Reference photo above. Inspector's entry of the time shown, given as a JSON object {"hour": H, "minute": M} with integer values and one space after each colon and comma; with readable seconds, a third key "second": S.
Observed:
{"hour": 6, "minute": 30}
